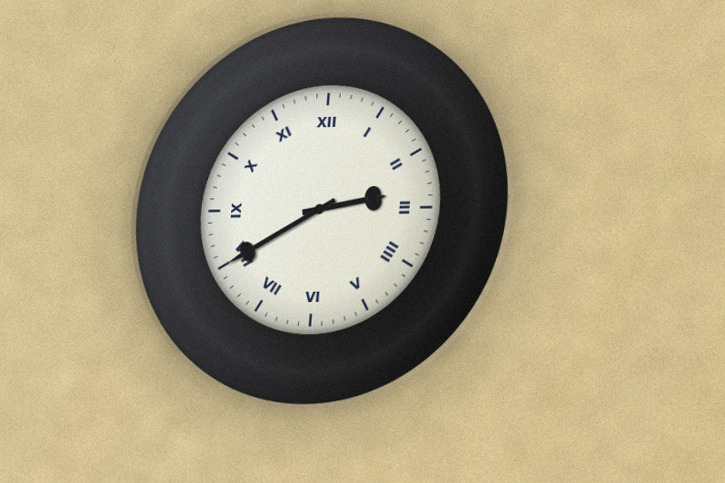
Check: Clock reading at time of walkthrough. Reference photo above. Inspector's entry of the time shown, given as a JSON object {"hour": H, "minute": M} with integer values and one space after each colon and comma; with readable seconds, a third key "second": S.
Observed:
{"hour": 2, "minute": 40}
